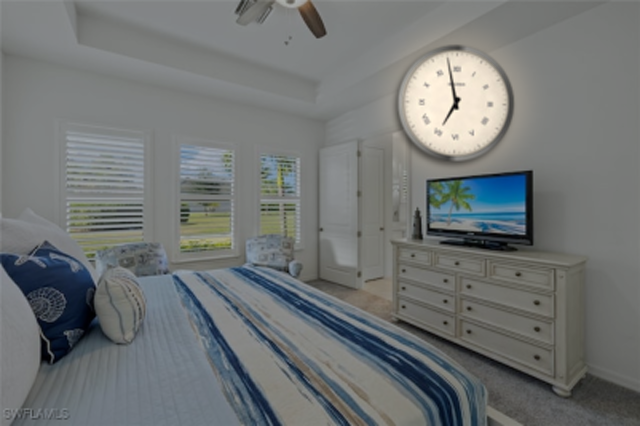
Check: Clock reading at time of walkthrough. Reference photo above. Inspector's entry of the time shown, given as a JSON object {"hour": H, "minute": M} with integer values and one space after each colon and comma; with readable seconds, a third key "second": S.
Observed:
{"hour": 6, "minute": 58}
